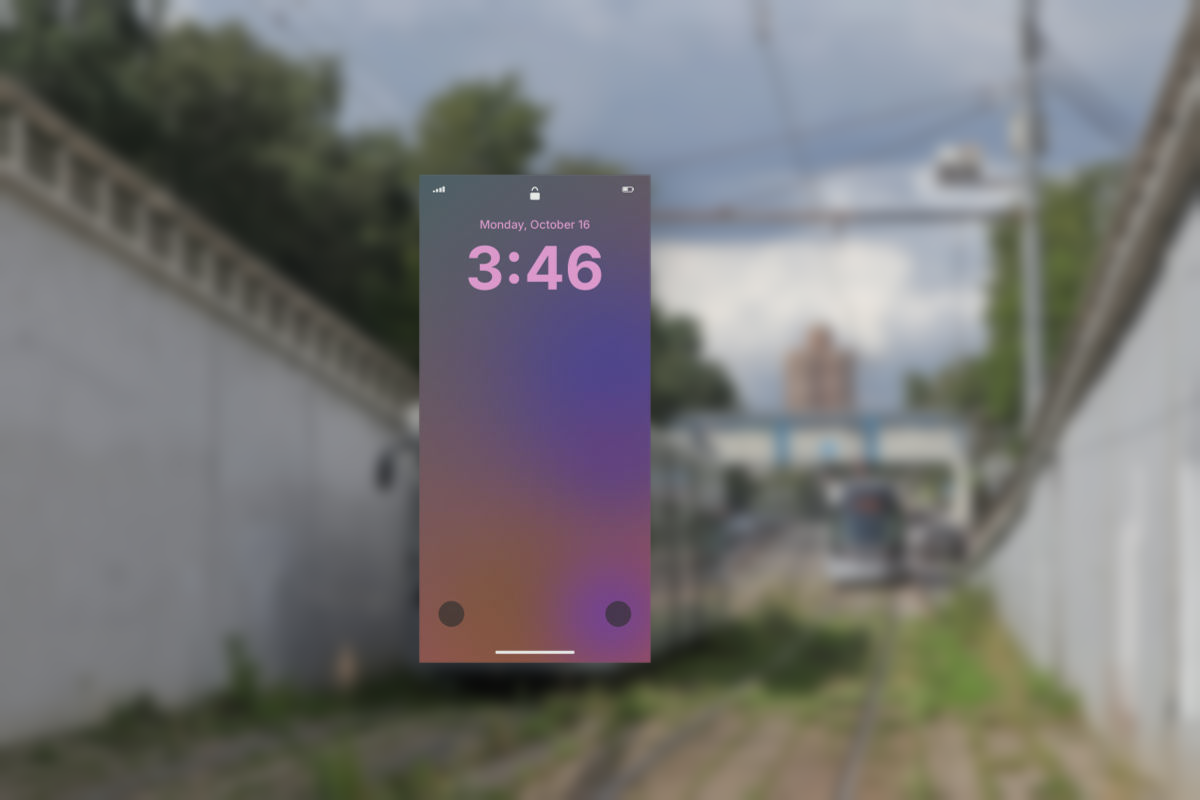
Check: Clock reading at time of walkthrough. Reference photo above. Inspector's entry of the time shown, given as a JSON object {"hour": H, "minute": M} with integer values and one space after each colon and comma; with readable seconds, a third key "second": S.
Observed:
{"hour": 3, "minute": 46}
